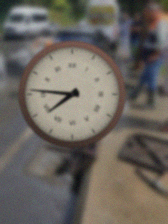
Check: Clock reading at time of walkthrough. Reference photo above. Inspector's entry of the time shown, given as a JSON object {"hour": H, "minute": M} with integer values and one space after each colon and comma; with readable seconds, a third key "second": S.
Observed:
{"hour": 7, "minute": 46}
